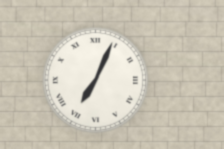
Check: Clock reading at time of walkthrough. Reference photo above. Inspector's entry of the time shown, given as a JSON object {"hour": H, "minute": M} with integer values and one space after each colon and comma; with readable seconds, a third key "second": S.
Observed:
{"hour": 7, "minute": 4}
